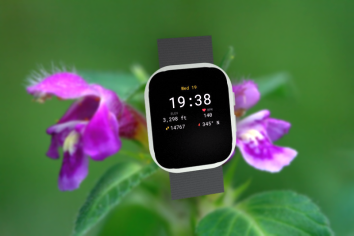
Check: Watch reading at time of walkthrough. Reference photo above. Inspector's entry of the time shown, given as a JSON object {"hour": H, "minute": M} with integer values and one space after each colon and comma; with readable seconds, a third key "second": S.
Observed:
{"hour": 19, "minute": 38}
